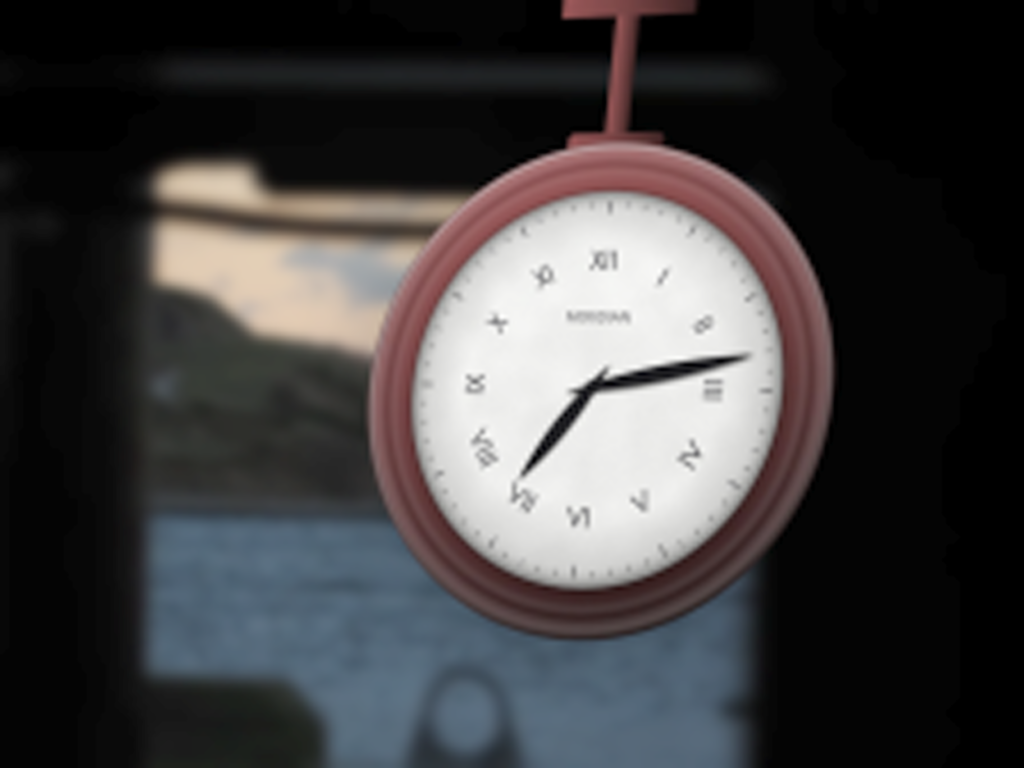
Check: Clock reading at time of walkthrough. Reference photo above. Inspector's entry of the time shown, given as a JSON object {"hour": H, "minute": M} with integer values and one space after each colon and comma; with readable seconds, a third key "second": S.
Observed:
{"hour": 7, "minute": 13}
